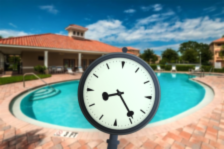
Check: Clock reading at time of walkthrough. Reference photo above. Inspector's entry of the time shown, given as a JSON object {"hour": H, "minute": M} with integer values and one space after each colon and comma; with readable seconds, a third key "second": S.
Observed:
{"hour": 8, "minute": 24}
